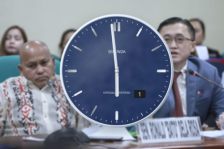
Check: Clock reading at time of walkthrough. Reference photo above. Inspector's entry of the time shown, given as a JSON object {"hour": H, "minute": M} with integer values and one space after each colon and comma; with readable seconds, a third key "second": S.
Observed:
{"hour": 5, "minute": 59}
